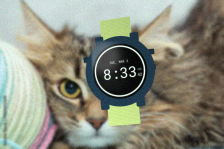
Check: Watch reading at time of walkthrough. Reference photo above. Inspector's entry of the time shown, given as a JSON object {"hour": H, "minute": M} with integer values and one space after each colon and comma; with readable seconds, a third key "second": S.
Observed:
{"hour": 8, "minute": 33}
